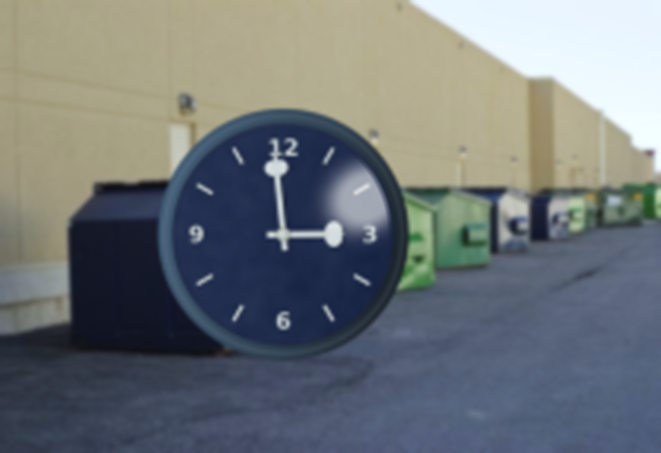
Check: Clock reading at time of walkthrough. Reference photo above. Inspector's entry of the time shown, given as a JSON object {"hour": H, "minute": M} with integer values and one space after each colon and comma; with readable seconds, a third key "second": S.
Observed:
{"hour": 2, "minute": 59}
